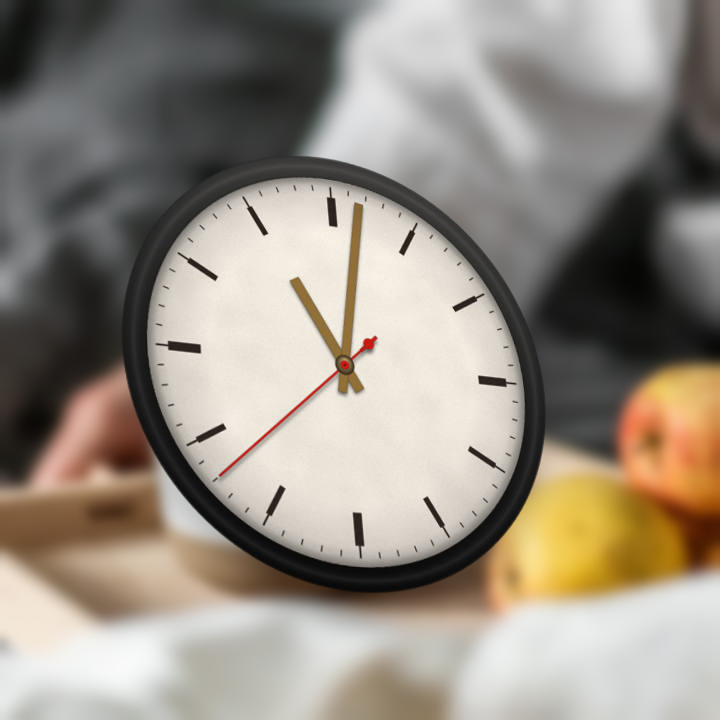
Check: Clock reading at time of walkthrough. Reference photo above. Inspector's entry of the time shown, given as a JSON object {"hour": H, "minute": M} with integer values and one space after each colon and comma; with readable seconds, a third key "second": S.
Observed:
{"hour": 11, "minute": 1, "second": 38}
